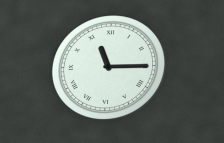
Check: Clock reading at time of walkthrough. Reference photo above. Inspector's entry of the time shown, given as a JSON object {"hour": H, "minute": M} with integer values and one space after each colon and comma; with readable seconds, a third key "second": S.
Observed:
{"hour": 11, "minute": 15}
